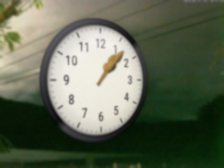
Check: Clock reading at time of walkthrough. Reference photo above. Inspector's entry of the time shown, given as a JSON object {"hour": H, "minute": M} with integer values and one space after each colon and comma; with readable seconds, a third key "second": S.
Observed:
{"hour": 1, "minute": 7}
